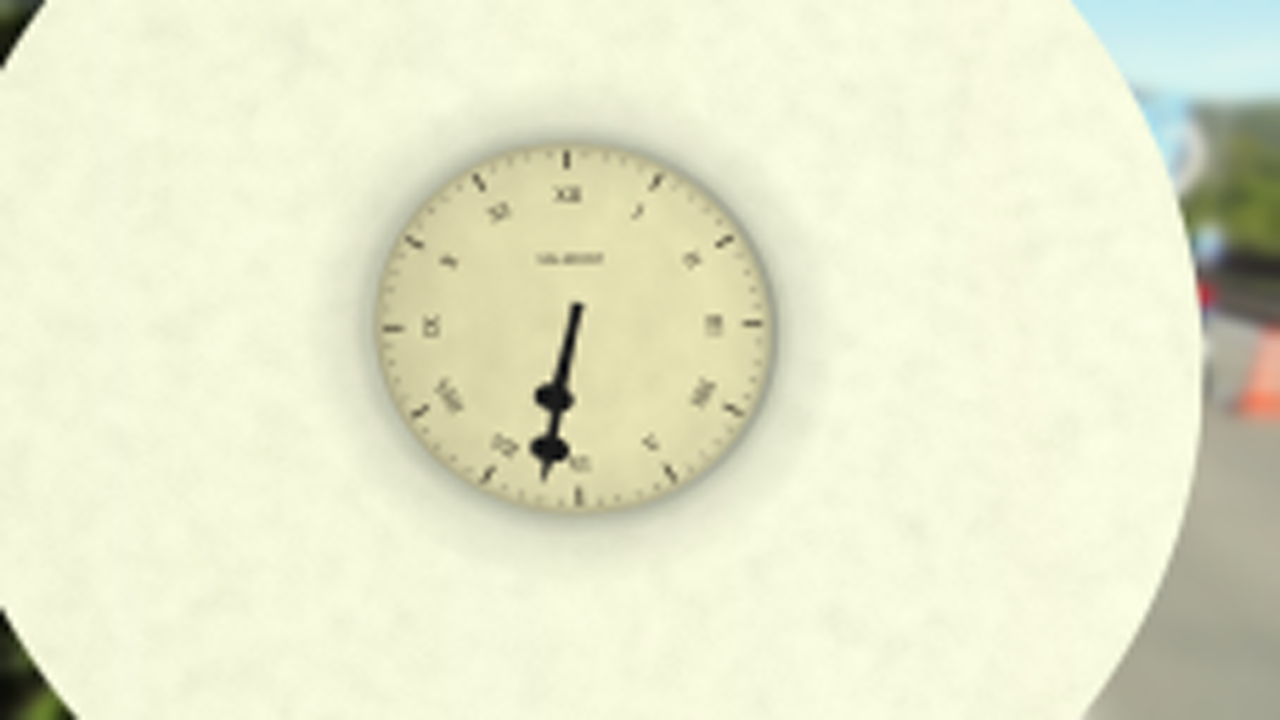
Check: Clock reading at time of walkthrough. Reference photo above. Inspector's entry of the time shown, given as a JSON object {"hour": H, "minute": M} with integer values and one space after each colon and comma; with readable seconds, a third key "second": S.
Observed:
{"hour": 6, "minute": 32}
